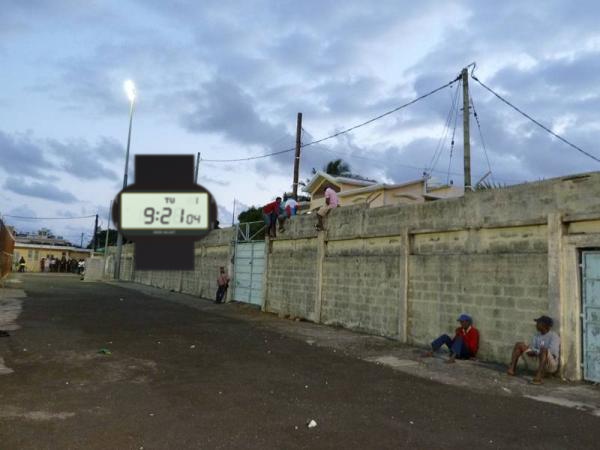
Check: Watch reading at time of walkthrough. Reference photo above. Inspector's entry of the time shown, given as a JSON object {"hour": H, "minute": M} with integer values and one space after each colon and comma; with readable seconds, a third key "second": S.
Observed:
{"hour": 9, "minute": 21}
